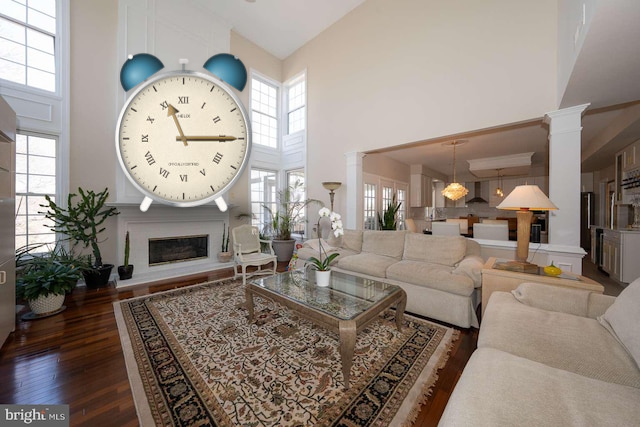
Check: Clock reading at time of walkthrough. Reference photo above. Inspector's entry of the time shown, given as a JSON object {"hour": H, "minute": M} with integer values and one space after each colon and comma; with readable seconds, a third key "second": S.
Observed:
{"hour": 11, "minute": 15}
